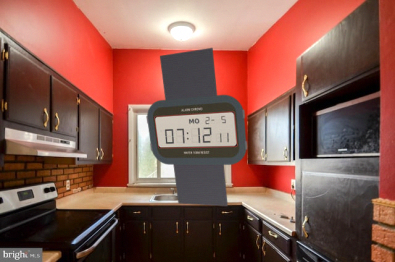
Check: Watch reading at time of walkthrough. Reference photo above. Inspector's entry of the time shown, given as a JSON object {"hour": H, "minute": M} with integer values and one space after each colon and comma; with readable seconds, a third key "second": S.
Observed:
{"hour": 7, "minute": 12, "second": 11}
